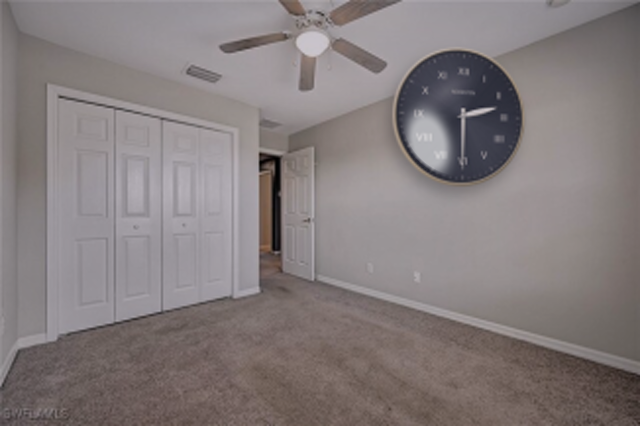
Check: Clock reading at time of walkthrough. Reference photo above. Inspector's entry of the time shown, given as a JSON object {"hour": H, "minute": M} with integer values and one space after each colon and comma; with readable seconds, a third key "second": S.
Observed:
{"hour": 2, "minute": 30}
